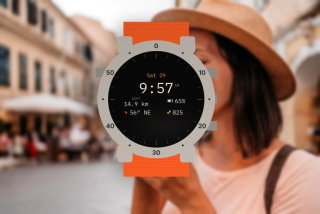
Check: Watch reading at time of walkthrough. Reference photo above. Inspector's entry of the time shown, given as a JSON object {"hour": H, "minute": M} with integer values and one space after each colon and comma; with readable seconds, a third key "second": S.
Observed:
{"hour": 9, "minute": 57}
